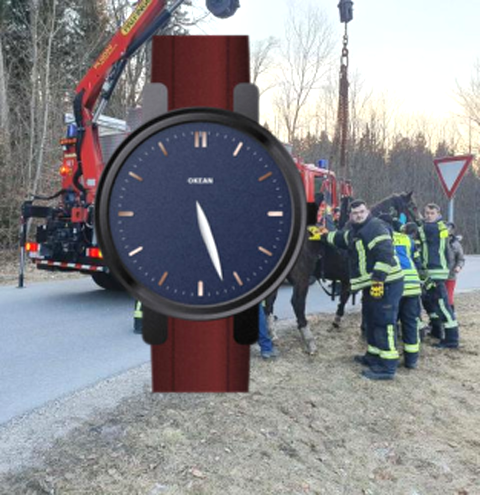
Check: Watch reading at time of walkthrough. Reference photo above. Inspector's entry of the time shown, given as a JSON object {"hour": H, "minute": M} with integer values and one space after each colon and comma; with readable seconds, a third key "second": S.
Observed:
{"hour": 5, "minute": 27}
